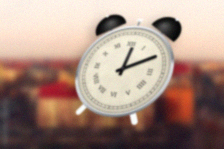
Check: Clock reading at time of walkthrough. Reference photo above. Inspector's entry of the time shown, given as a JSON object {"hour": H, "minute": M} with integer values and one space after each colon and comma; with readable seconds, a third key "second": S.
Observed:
{"hour": 12, "minute": 10}
